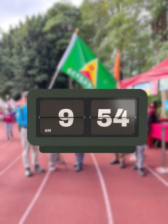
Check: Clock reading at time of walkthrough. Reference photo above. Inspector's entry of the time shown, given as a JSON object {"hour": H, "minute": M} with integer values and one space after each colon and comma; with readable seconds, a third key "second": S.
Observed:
{"hour": 9, "minute": 54}
